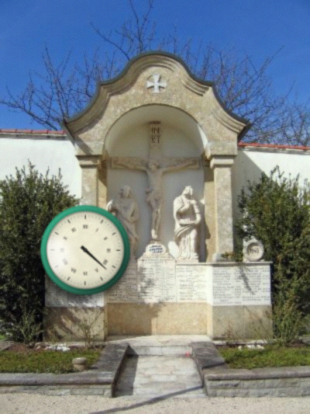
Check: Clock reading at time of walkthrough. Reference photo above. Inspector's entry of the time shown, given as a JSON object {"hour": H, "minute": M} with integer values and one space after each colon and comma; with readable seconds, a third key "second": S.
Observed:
{"hour": 4, "minute": 22}
